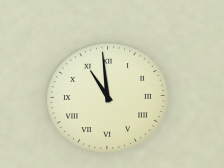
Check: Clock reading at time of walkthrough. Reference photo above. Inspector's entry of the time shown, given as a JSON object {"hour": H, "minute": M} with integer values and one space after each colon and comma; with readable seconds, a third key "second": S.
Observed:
{"hour": 10, "minute": 59}
